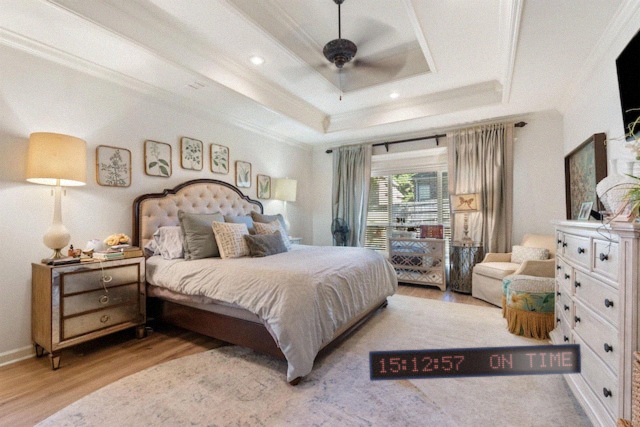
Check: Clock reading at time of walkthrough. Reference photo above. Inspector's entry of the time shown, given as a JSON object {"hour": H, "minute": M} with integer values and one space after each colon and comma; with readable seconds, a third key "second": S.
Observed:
{"hour": 15, "minute": 12, "second": 57}
